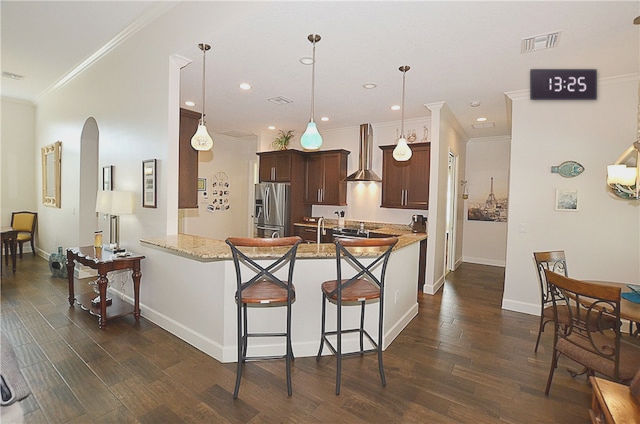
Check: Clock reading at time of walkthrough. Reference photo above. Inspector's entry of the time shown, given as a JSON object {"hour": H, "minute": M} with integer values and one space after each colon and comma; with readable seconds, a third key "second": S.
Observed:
{"hour": 13, "minute": 25}
